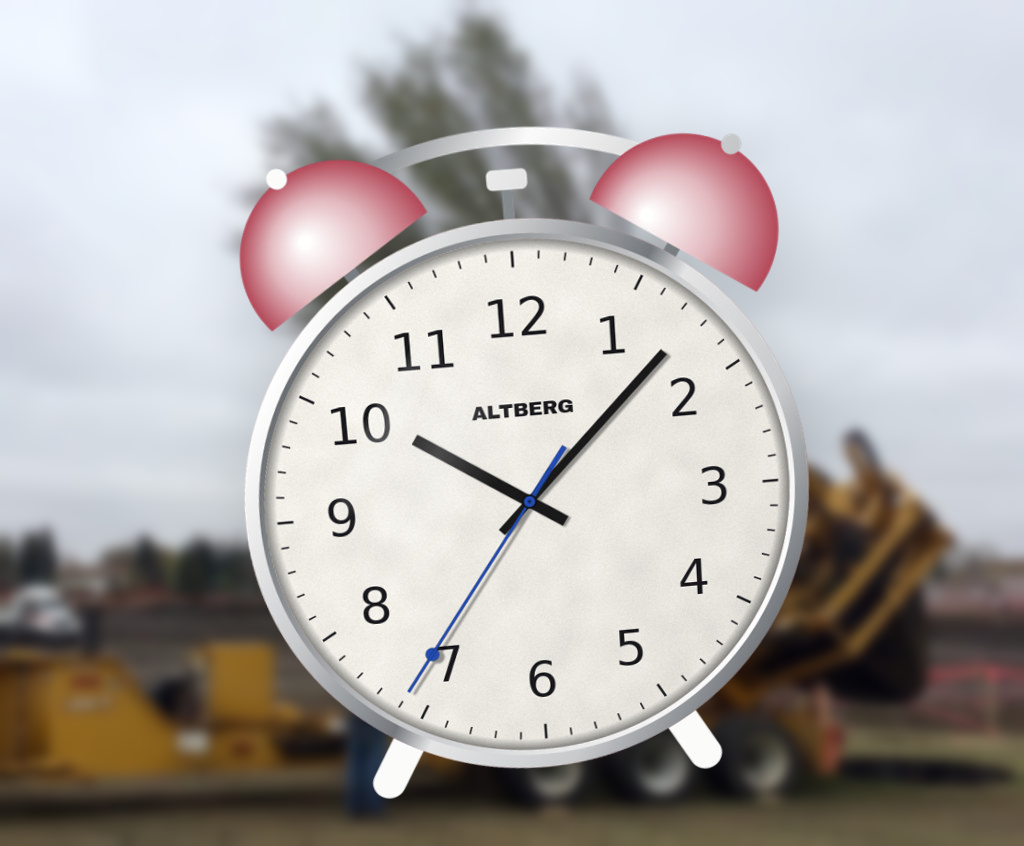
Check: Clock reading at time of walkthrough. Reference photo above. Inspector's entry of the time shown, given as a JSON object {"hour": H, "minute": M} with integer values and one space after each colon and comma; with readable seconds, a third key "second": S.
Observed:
{"hour": 10, "minute": 7, "second": 36}
